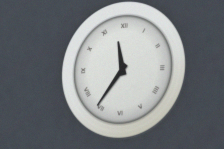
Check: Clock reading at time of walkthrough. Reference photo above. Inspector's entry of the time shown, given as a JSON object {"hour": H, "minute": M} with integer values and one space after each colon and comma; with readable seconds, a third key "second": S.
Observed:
{"hour": 11, "minute": 36}
